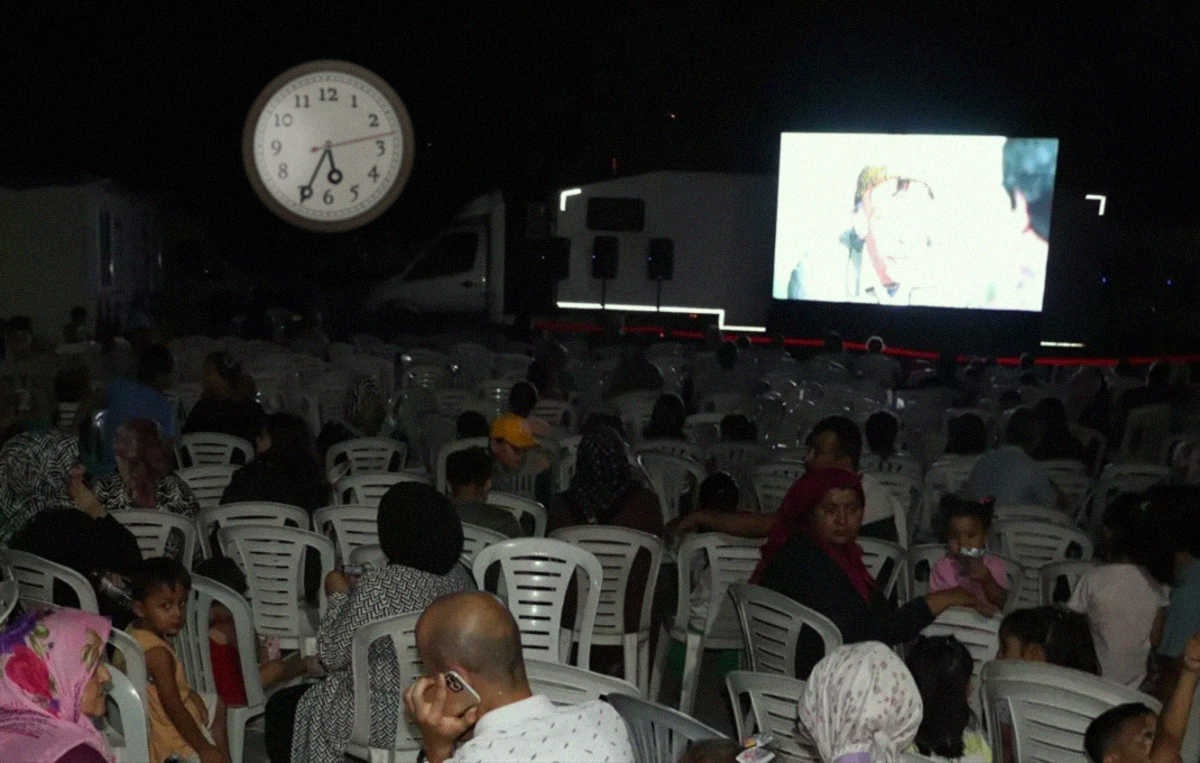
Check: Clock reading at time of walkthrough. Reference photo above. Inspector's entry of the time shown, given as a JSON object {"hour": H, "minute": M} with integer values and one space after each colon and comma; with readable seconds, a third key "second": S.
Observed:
{"hour": 5, "minute": 34, "second": 13}
